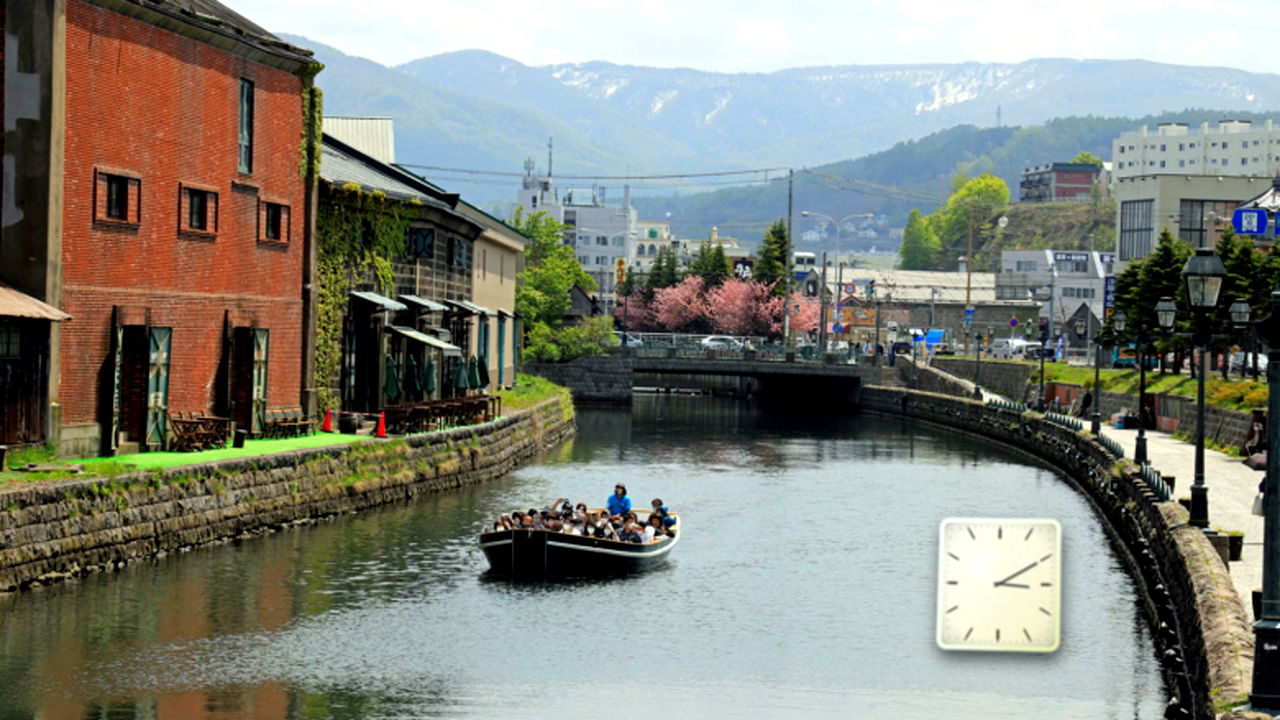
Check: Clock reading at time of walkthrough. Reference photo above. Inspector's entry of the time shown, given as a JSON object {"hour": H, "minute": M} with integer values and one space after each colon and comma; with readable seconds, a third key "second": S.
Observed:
{"hour": 3, "minute": 10}
